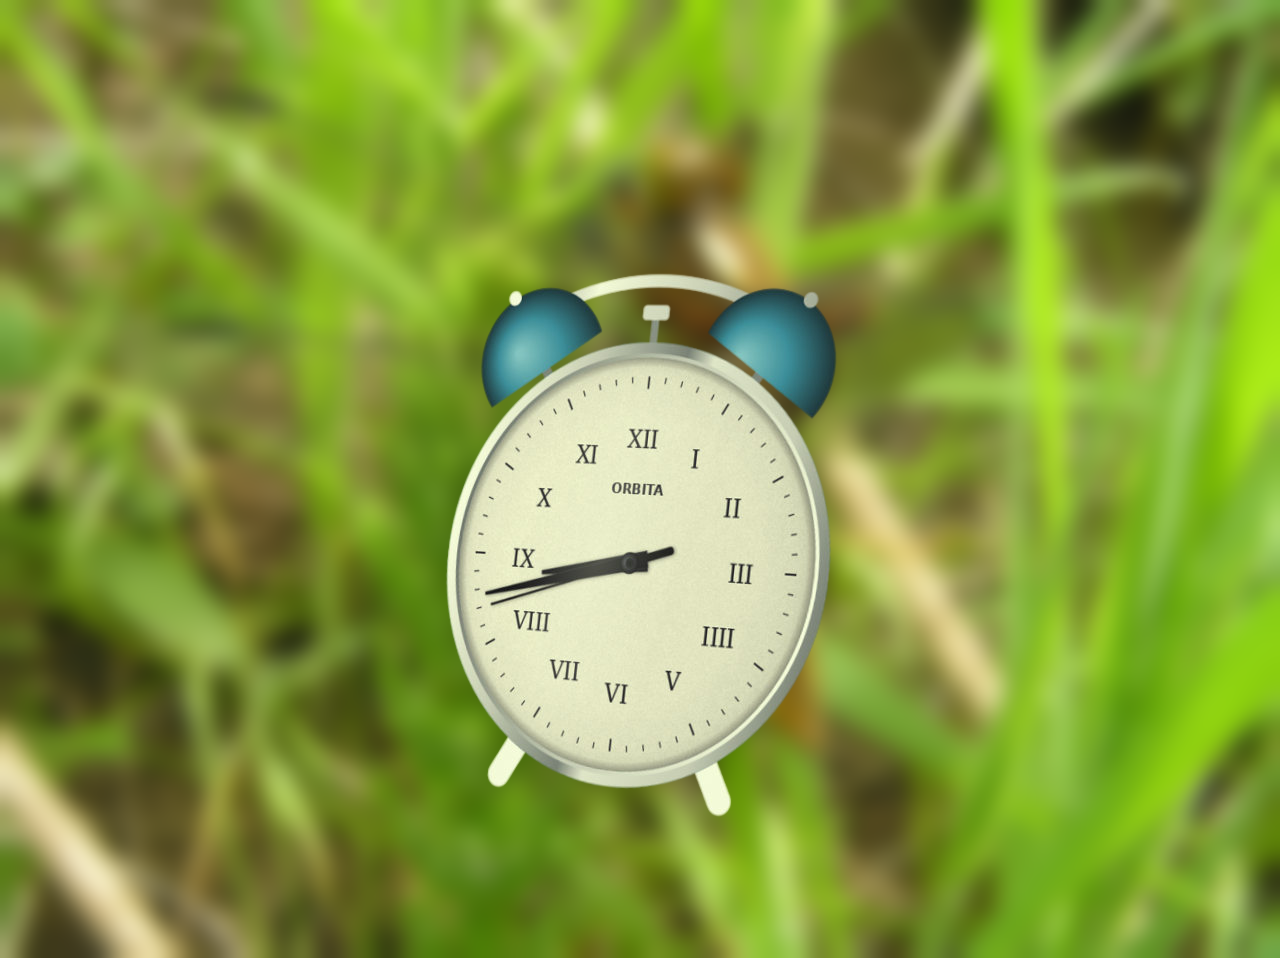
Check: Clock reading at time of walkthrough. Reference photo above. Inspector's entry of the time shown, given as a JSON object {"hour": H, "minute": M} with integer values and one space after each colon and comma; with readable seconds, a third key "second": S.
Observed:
{"hour": 8, "minute": 42, "second": 42}
